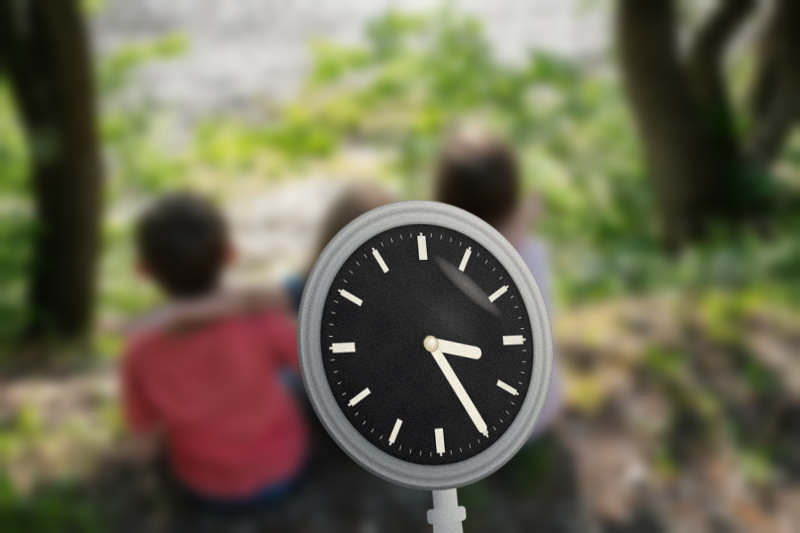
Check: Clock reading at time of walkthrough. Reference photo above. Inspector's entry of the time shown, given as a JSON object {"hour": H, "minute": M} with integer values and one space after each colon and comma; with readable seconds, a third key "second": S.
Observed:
{"hour": 3, "minute": 25}
